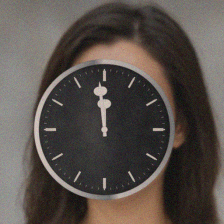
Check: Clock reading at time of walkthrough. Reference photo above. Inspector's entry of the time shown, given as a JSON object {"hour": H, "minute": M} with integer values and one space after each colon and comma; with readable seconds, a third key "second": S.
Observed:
{"hour": 11, "minute": 59}
